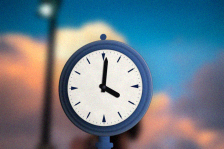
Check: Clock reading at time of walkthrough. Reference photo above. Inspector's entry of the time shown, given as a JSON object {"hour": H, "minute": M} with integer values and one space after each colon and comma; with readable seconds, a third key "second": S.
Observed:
{"hour": 4, "minute": 1}
